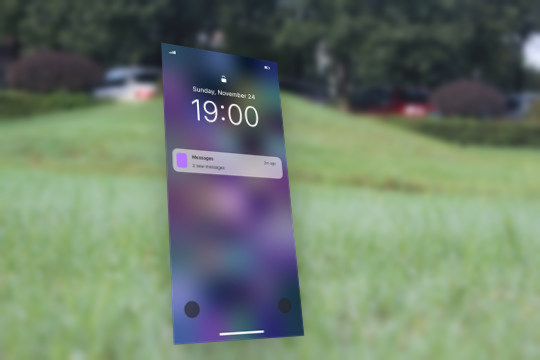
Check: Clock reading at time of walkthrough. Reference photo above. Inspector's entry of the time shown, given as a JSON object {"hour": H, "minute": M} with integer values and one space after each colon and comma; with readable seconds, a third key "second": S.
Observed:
{"hour": 19, "minute": 0}
